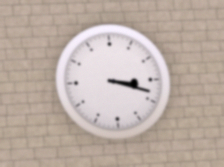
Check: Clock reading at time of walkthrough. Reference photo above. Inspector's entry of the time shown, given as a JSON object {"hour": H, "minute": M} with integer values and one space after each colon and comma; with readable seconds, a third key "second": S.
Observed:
{"hour": 3, "minute": 18}
